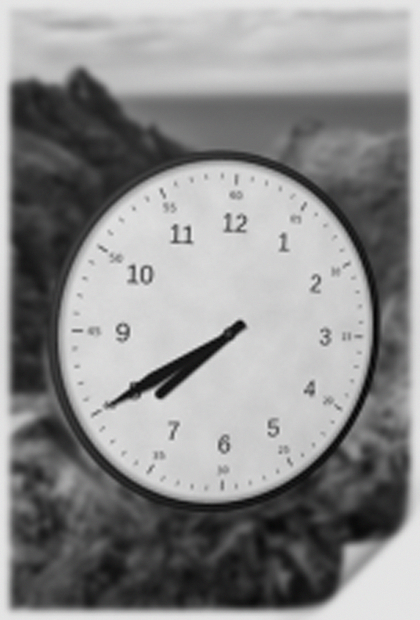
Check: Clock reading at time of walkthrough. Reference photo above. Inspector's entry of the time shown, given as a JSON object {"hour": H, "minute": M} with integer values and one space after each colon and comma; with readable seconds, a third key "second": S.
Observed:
{"hour": 7, "minute": 40}
